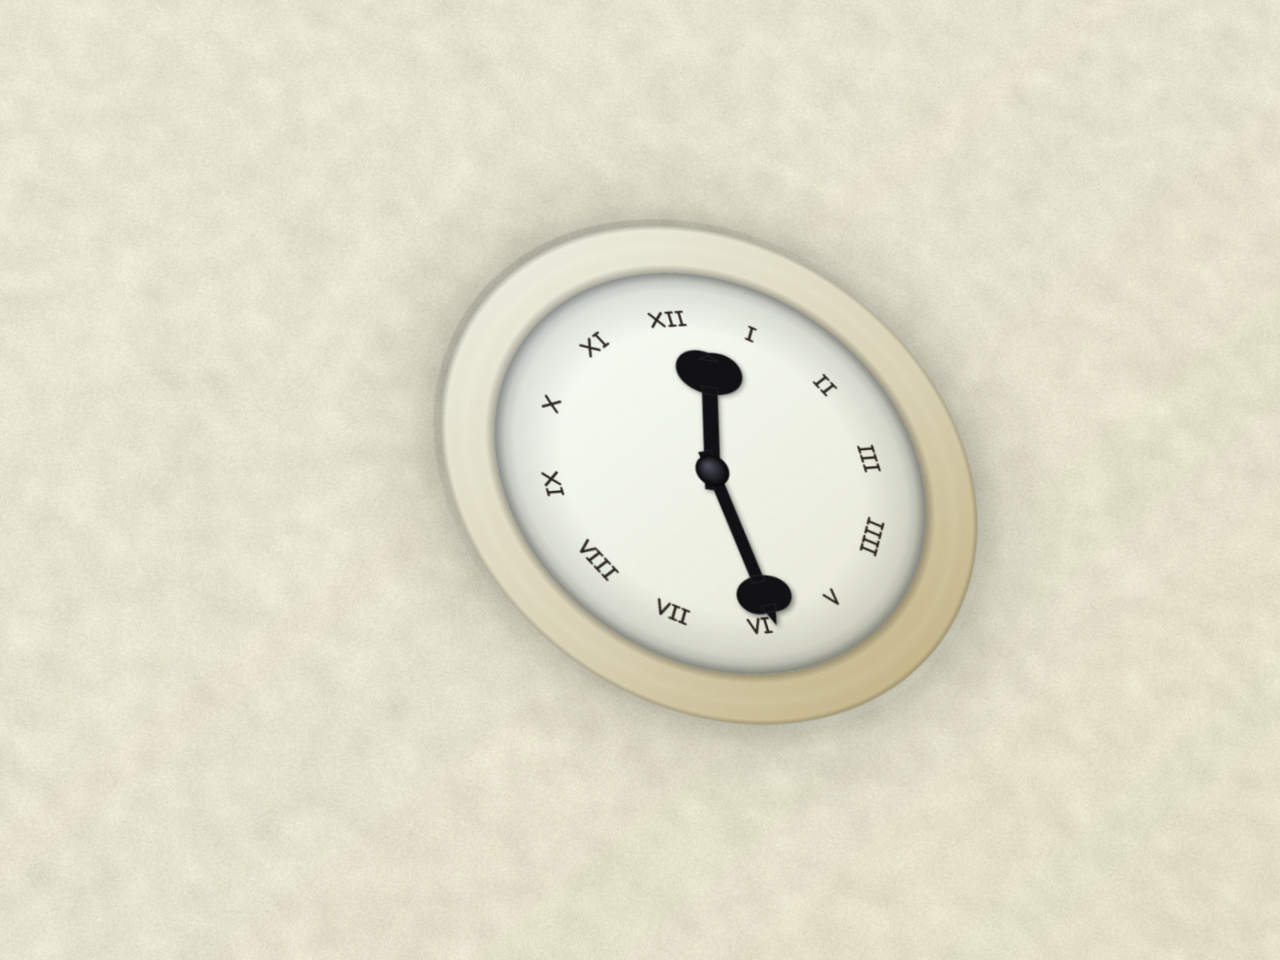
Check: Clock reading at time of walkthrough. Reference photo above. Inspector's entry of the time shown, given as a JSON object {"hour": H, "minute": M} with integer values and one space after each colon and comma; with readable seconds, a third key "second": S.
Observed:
{"hour": 12, "minute": 29}
